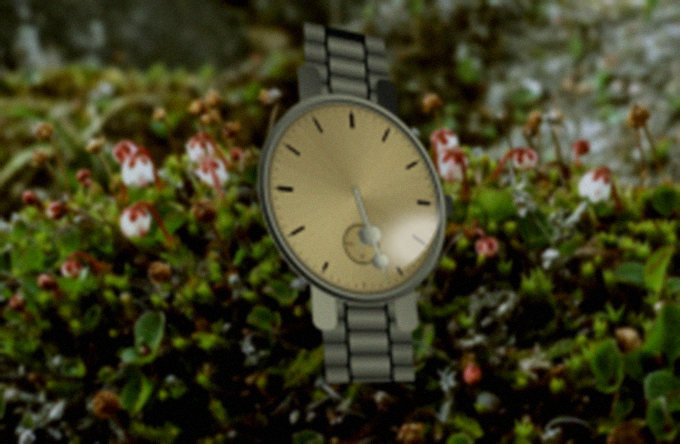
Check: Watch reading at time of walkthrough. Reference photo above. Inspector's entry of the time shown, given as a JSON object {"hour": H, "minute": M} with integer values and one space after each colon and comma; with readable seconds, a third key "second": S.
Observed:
{"hour": 5, "minute": 27}
